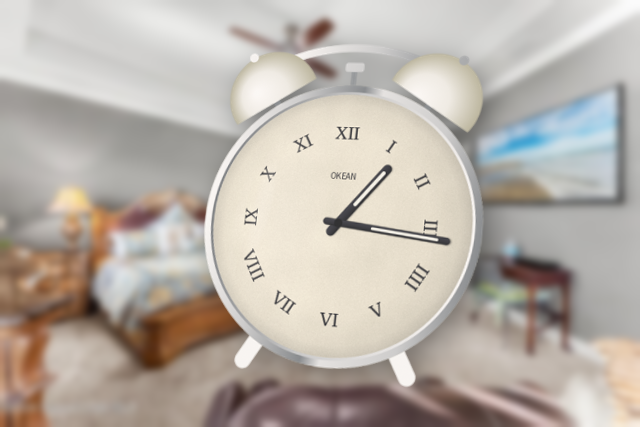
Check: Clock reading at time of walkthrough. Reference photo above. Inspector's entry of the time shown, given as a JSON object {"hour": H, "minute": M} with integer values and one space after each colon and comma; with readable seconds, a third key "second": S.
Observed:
{"hour": 1, "minute": 16}
